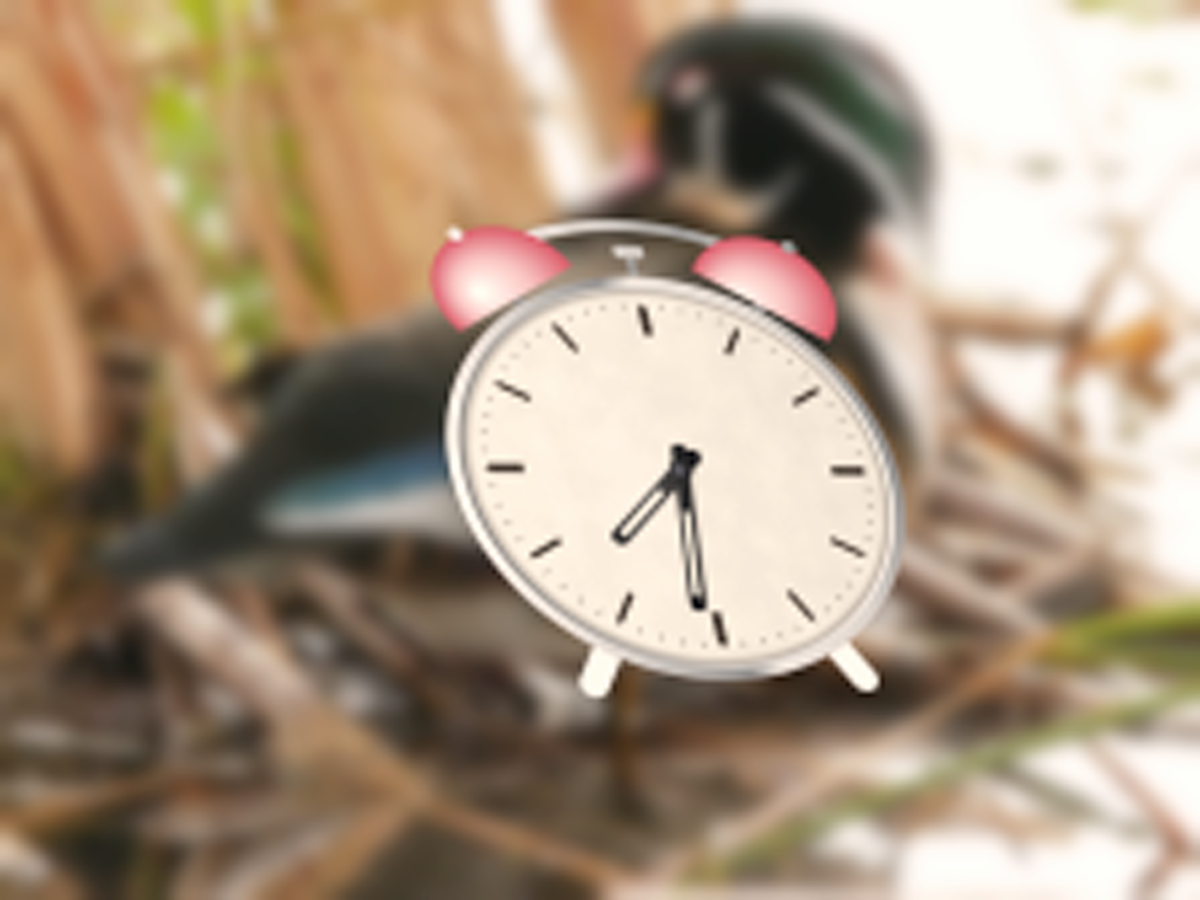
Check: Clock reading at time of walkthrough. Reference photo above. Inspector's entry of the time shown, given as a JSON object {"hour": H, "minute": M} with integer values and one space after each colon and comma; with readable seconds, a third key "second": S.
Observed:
{"hour": 7, "minute": 31}
